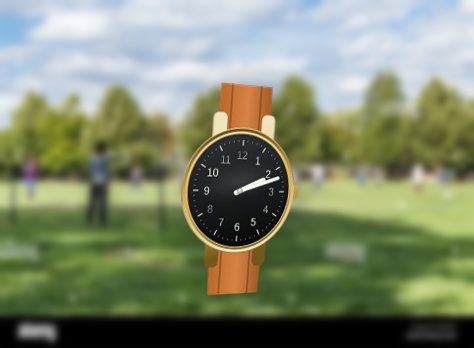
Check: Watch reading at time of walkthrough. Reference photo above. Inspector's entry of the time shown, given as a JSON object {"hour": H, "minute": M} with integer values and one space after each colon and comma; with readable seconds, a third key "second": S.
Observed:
{"hour": 2, "minute": 12}
